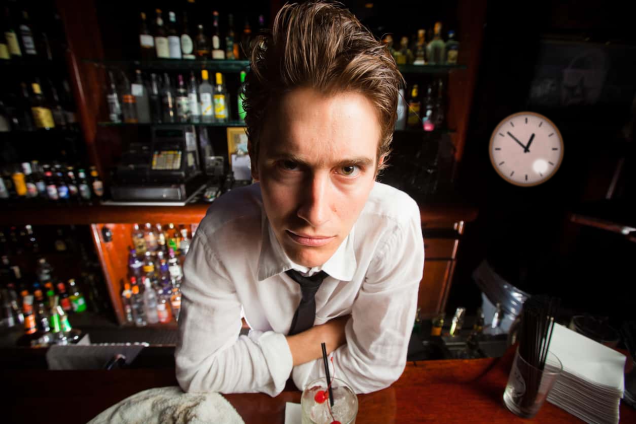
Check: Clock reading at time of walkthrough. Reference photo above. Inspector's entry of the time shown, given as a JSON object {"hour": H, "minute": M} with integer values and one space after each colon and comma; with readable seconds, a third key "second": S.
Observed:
{"hour": 12, "minute": 52}
